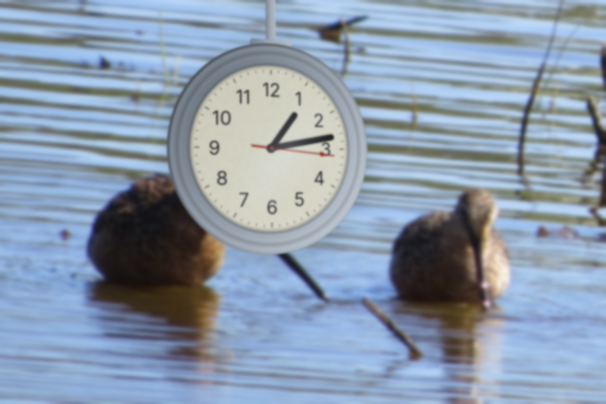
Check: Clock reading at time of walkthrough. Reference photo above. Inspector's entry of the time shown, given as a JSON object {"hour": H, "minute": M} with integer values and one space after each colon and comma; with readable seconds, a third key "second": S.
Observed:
{"hour": 1, "minute": 13, "second": 16}
